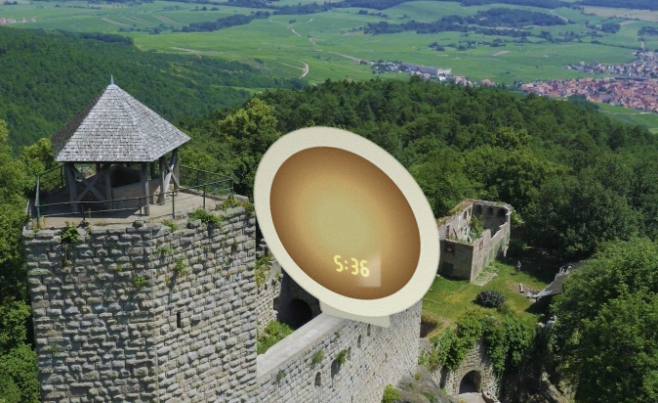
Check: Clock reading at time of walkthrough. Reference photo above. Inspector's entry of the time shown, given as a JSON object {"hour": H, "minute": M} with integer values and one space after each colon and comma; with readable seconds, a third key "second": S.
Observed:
{"hour": 5, "minute": 36}
